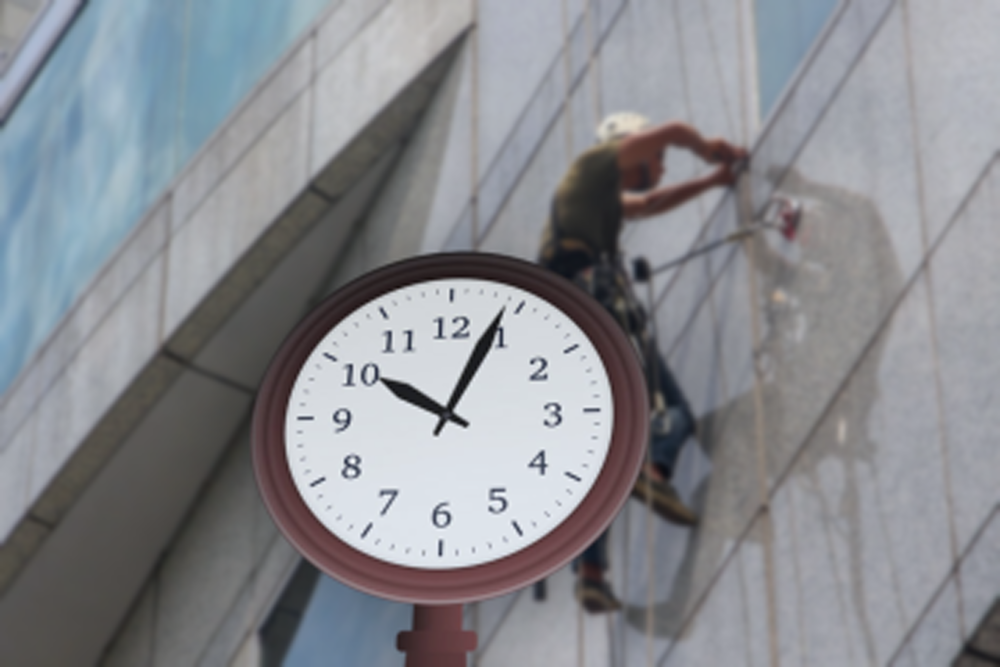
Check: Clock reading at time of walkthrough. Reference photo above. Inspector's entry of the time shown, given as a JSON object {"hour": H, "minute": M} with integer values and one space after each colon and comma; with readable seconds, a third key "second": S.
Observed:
{"hour": 10, "minute": 4}
